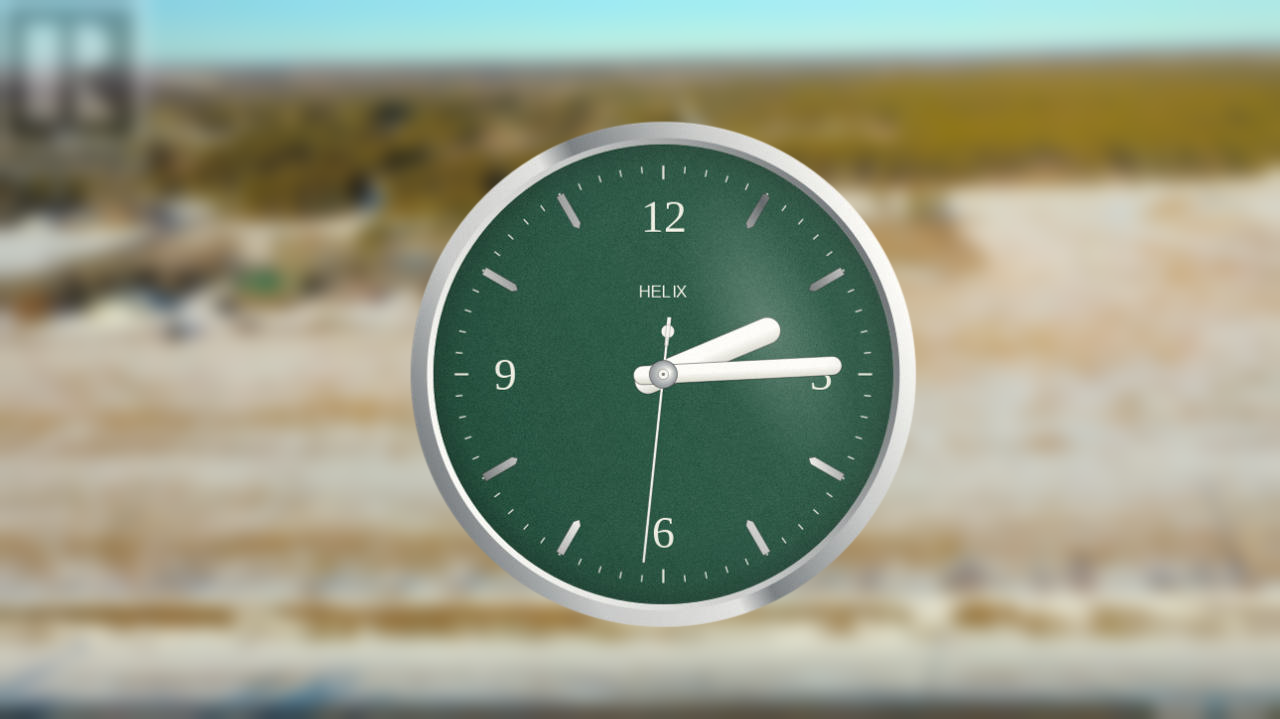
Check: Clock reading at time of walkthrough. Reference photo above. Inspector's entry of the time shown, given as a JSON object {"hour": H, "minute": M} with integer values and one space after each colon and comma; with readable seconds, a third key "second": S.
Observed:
{"hour": 2, "minute": 14, "second": 31}
